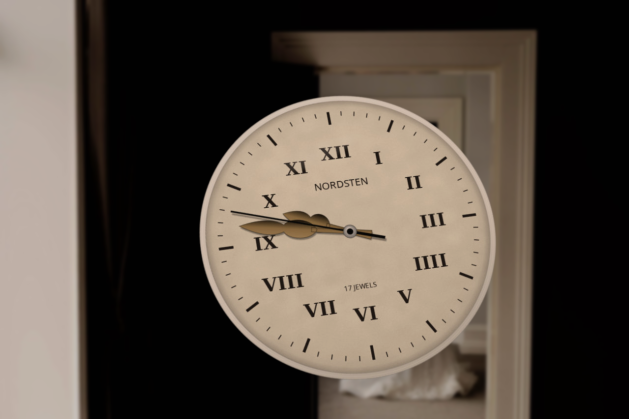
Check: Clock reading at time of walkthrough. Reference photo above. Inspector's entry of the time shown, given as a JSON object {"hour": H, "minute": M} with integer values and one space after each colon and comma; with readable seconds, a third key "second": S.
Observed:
{"hour": 9, "minute": 46, "second": 48}
